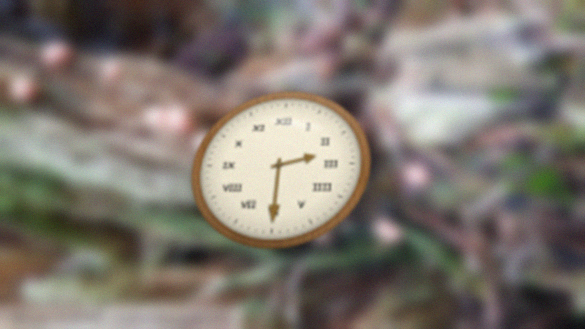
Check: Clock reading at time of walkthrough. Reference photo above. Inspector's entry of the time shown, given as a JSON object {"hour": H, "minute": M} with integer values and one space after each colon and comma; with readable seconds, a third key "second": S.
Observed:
{"hour": 2, "minute": 30}
